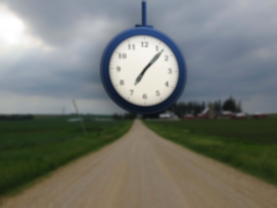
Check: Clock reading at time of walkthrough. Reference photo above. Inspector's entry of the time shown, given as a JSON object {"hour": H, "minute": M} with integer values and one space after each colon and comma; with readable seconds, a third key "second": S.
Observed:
{"hour": 7, "minute": 7}
